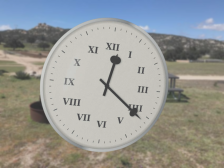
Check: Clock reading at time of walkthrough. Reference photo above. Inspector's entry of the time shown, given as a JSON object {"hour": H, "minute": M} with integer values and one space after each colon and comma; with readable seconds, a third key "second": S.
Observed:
{"hour": 12, "minute": 21}
